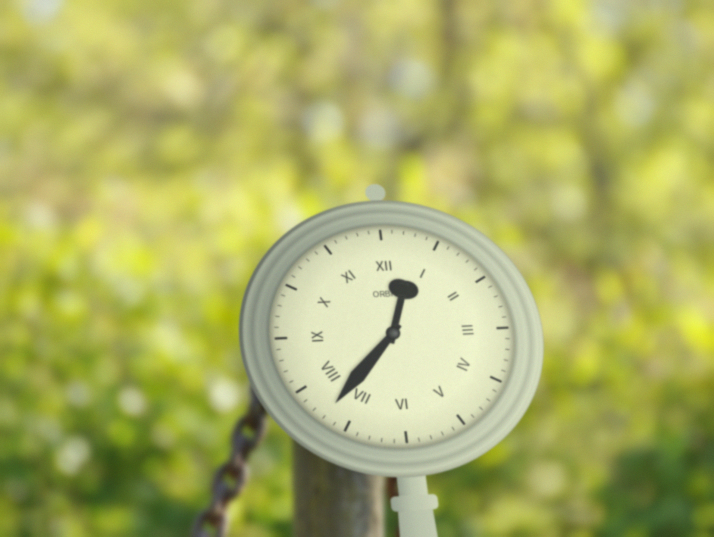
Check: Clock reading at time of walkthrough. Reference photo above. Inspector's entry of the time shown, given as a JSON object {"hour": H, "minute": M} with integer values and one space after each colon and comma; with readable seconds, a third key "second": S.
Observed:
{"hour": 12, "minute": 37}
